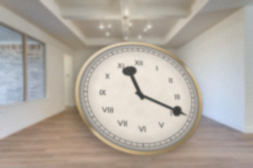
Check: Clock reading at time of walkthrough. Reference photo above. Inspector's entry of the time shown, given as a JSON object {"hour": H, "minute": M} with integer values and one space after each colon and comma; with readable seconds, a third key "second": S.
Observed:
{"hour": 11, "minute": 19}
